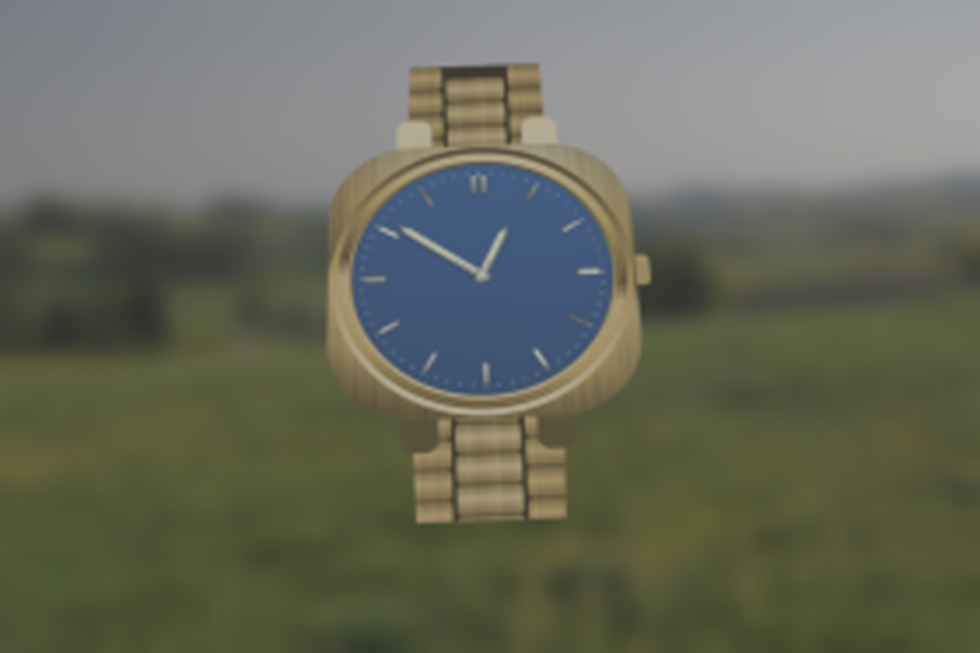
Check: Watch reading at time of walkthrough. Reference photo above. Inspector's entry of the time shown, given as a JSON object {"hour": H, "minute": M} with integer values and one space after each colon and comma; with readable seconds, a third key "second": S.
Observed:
{"hour": 12, "minute": 51}
